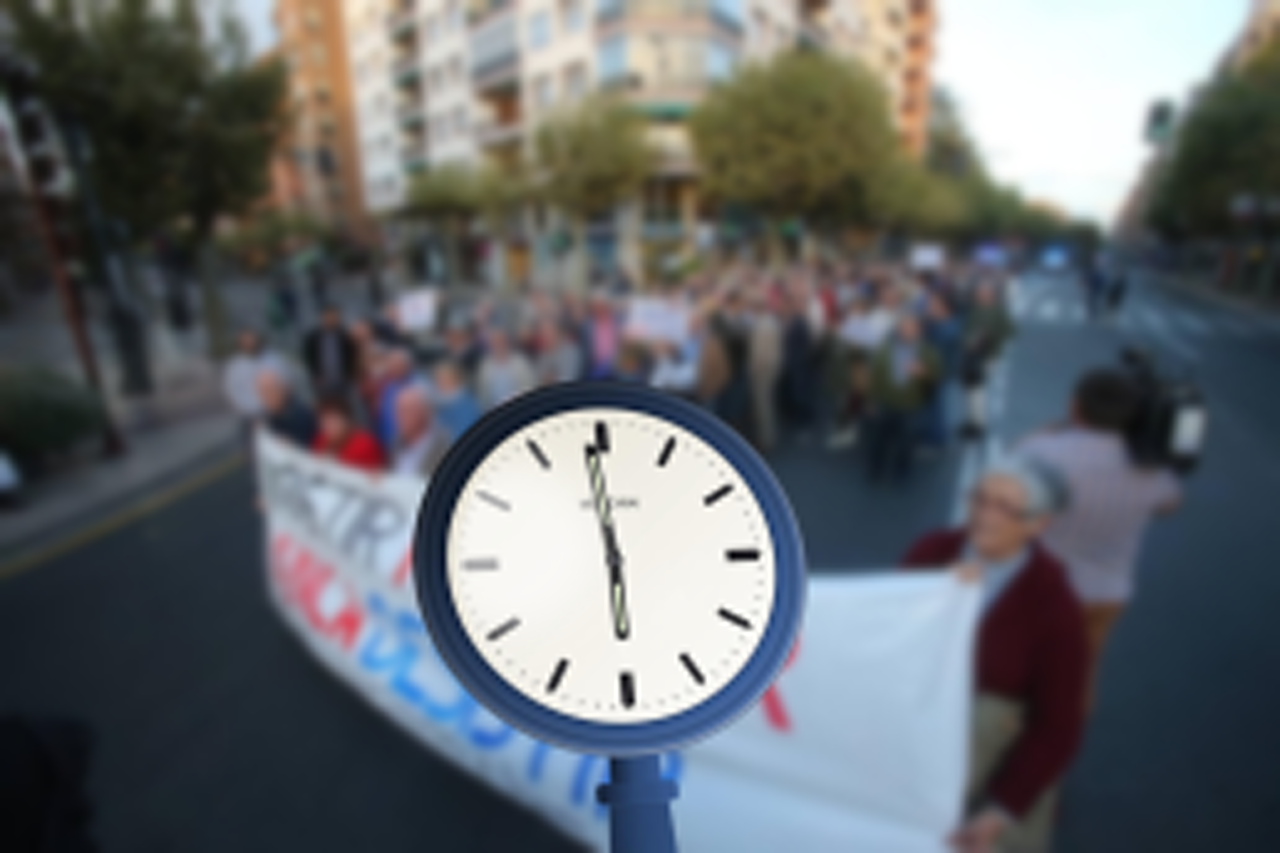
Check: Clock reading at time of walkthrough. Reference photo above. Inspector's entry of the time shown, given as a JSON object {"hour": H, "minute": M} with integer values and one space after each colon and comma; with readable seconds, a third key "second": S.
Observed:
{"hour": 5, "minute": 59}
